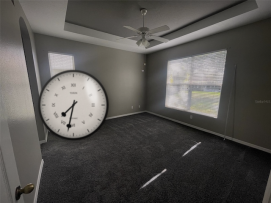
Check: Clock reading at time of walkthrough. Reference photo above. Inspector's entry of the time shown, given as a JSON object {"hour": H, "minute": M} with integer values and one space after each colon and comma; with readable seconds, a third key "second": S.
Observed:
{"hour": 7, "minute": 32}
